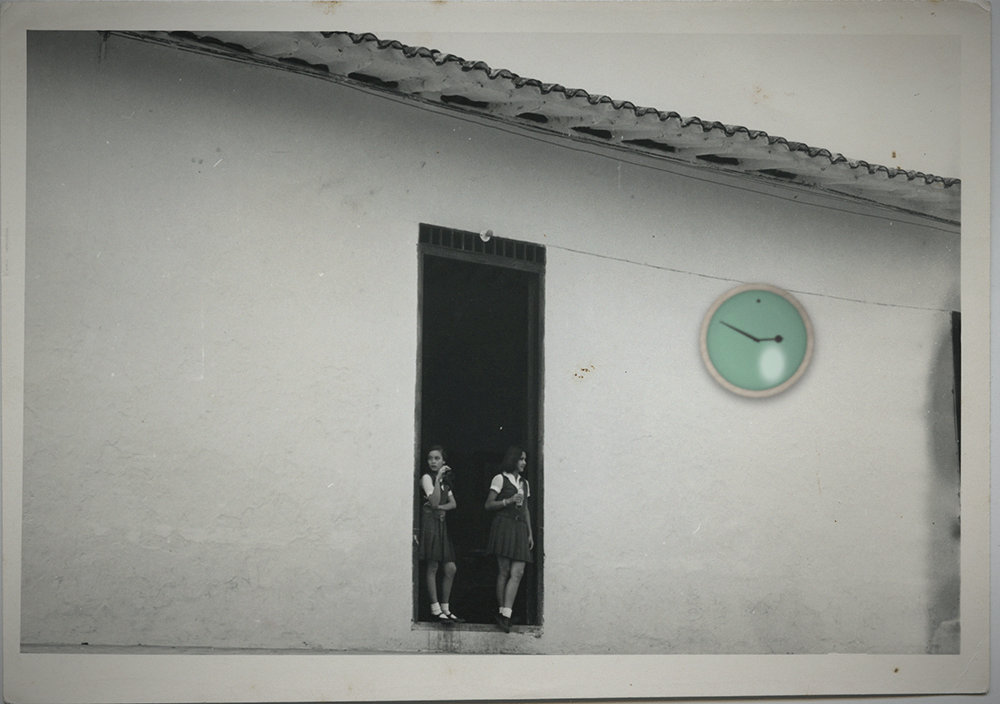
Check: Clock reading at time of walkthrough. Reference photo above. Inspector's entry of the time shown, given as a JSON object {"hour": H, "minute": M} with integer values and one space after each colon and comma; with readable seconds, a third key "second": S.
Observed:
{"hour": 2, "minute": 49}
